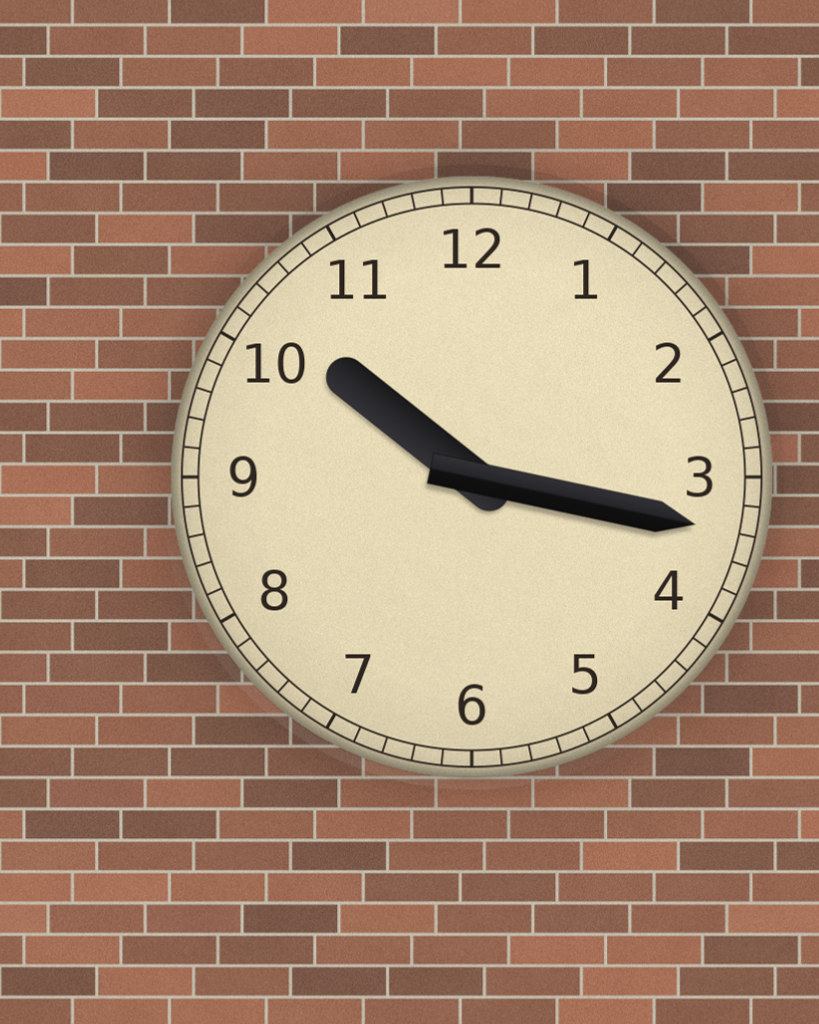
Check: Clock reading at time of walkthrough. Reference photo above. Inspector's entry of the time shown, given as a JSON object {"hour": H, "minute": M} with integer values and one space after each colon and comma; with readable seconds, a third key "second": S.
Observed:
{"hour": 10, "minute": 17}
